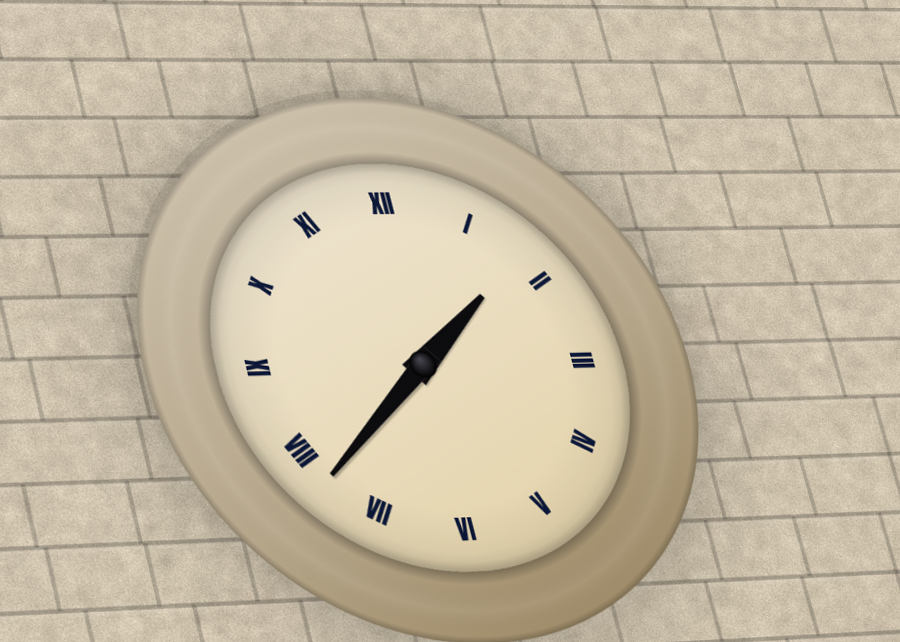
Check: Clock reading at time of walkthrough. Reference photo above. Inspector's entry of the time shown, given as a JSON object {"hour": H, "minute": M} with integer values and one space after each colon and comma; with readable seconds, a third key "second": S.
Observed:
{"hour": 1, "minute": 38}
